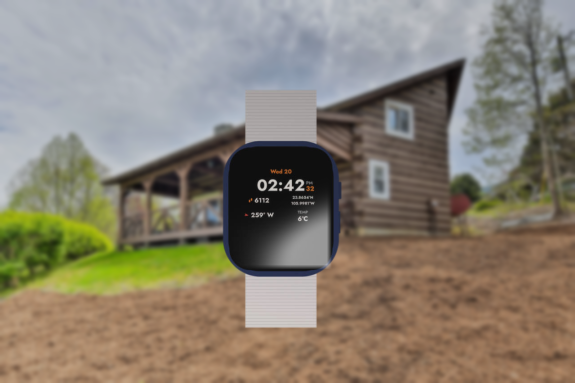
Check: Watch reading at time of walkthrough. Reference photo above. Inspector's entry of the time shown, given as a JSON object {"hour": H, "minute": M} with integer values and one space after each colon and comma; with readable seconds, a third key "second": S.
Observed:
{"hour": 2, "minute": 42}
